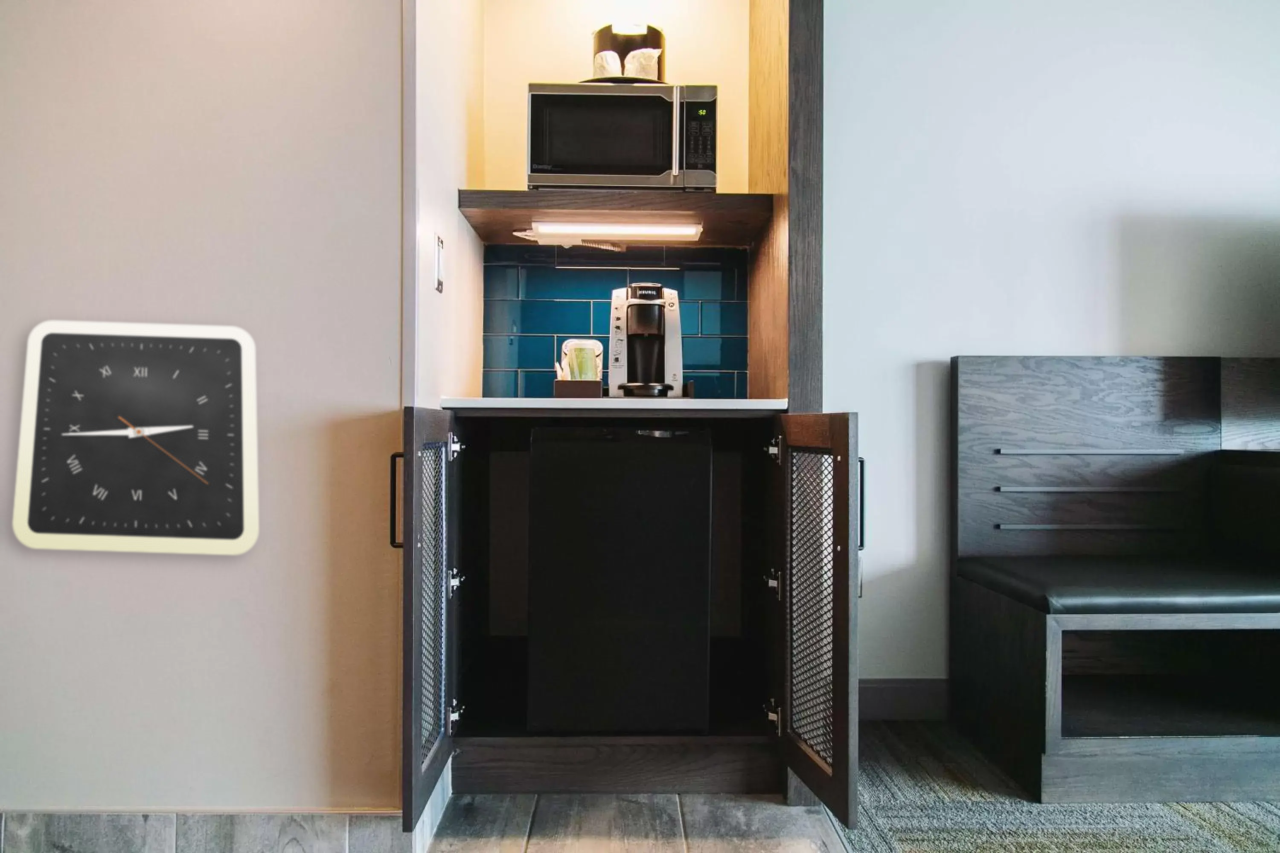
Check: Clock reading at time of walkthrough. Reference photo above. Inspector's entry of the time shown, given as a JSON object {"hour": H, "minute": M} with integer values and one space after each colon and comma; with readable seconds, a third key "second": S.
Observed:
{"hour": 2, "minute": 44, "second": 21}
